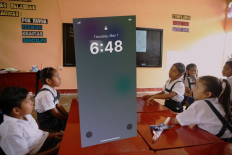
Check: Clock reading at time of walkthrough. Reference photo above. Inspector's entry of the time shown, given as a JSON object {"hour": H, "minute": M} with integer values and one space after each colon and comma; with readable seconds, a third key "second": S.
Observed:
{"hour": 6, "minute": 48}
